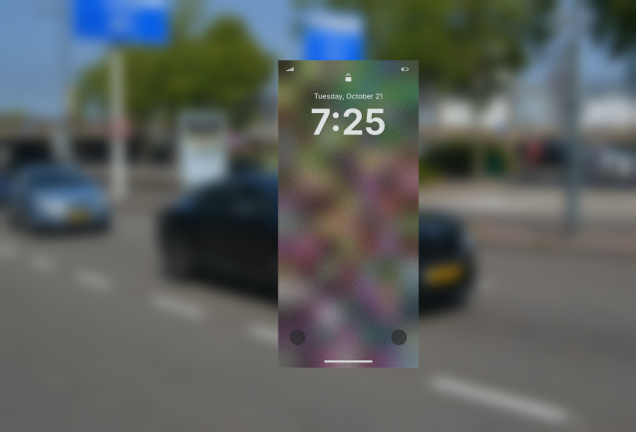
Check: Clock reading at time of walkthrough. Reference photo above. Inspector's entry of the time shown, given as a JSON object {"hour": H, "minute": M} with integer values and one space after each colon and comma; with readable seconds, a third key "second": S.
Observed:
{"hour": 7, "minute": 25}
